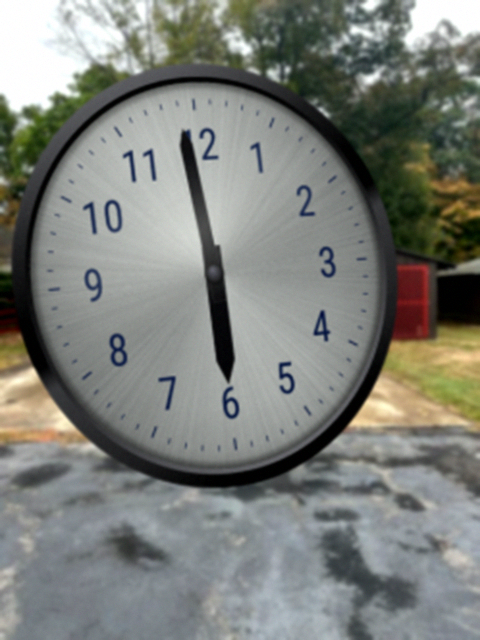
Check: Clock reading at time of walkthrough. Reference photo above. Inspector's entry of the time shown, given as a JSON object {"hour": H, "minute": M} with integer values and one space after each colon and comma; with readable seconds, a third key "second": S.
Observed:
{"hour": 5, "minute": 59}
